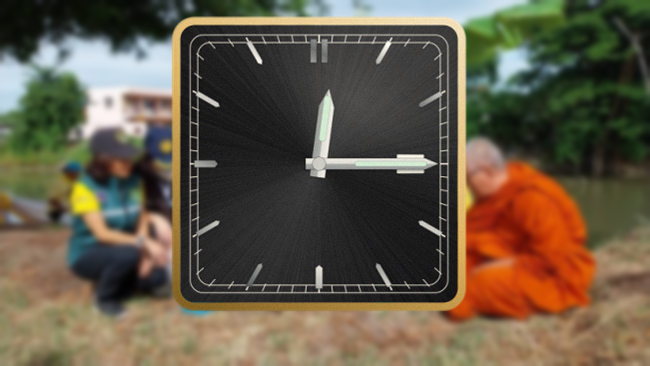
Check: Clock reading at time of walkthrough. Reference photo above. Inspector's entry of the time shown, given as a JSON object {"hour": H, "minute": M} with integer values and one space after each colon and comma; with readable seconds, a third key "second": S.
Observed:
{"hour": 12, "minute": 15}
